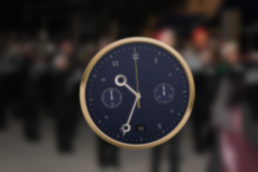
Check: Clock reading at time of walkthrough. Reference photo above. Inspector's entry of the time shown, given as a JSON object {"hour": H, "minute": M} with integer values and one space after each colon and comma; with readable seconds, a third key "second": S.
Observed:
{"hour": 10, "minute": 34}
